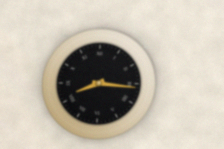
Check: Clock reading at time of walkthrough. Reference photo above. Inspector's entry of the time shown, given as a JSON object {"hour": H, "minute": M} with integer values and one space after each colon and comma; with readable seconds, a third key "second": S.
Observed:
{"hour": 8, "minute": 16}
